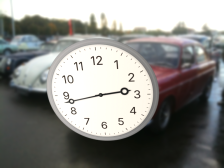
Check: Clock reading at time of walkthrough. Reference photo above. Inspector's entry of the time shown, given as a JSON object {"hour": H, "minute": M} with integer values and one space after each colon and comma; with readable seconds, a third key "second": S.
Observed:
{"hour": 2, "minute": 43}
